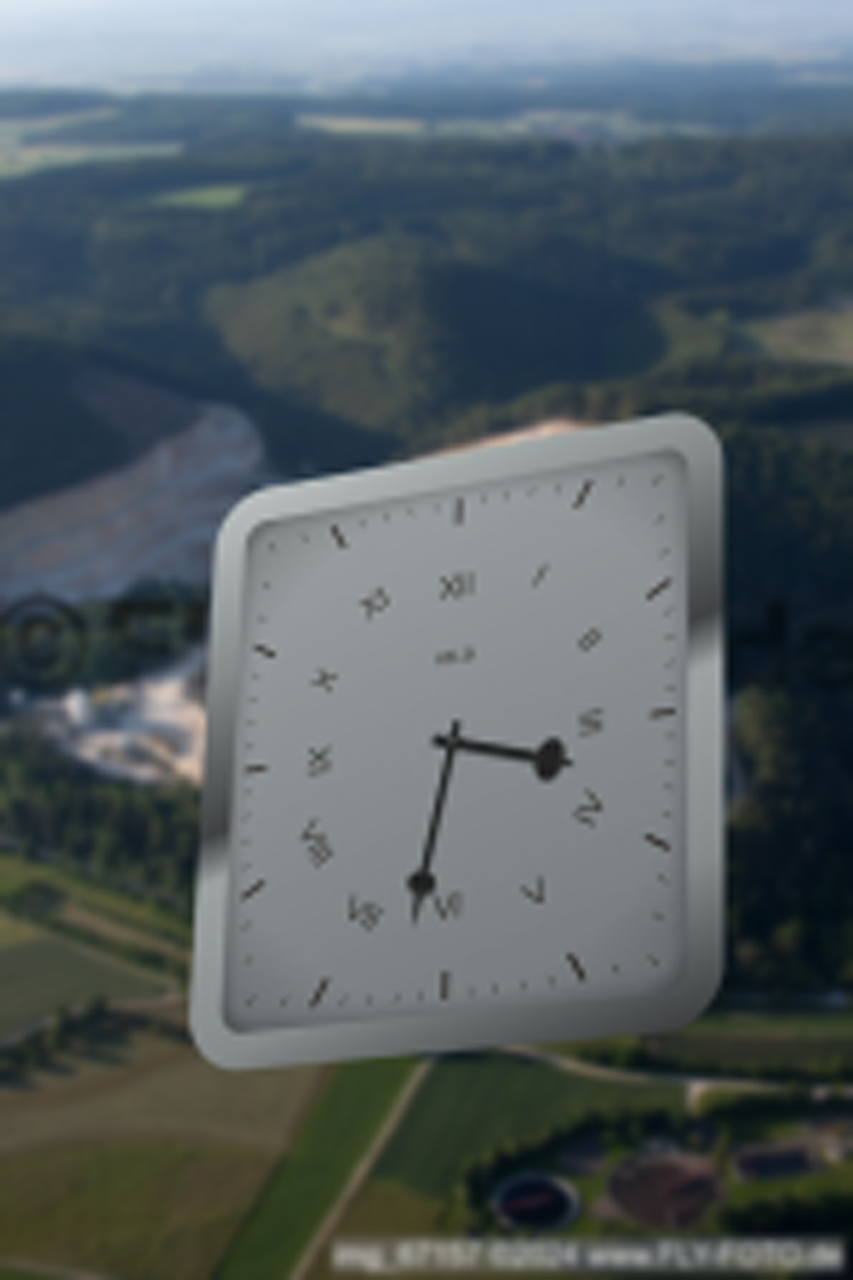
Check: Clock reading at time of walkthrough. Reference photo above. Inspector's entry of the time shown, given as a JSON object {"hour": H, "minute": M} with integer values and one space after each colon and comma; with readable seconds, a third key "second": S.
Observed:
{"hour": 3, "minute": 32}
